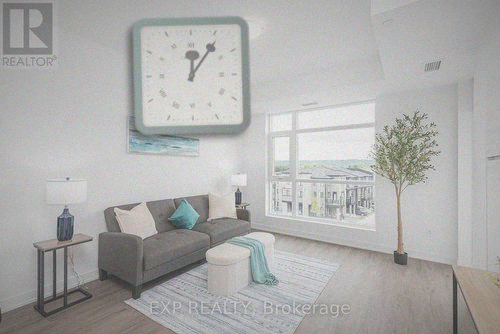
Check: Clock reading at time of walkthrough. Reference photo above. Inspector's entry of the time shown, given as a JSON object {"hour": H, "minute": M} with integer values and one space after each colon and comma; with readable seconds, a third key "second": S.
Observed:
{"hour": 12, "minute": 6}
